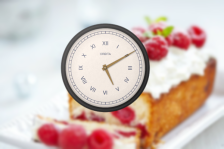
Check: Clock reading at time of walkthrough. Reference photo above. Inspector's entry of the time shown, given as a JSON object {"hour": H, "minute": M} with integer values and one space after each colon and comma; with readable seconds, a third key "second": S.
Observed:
{"hour": 5, "minute": 10}
